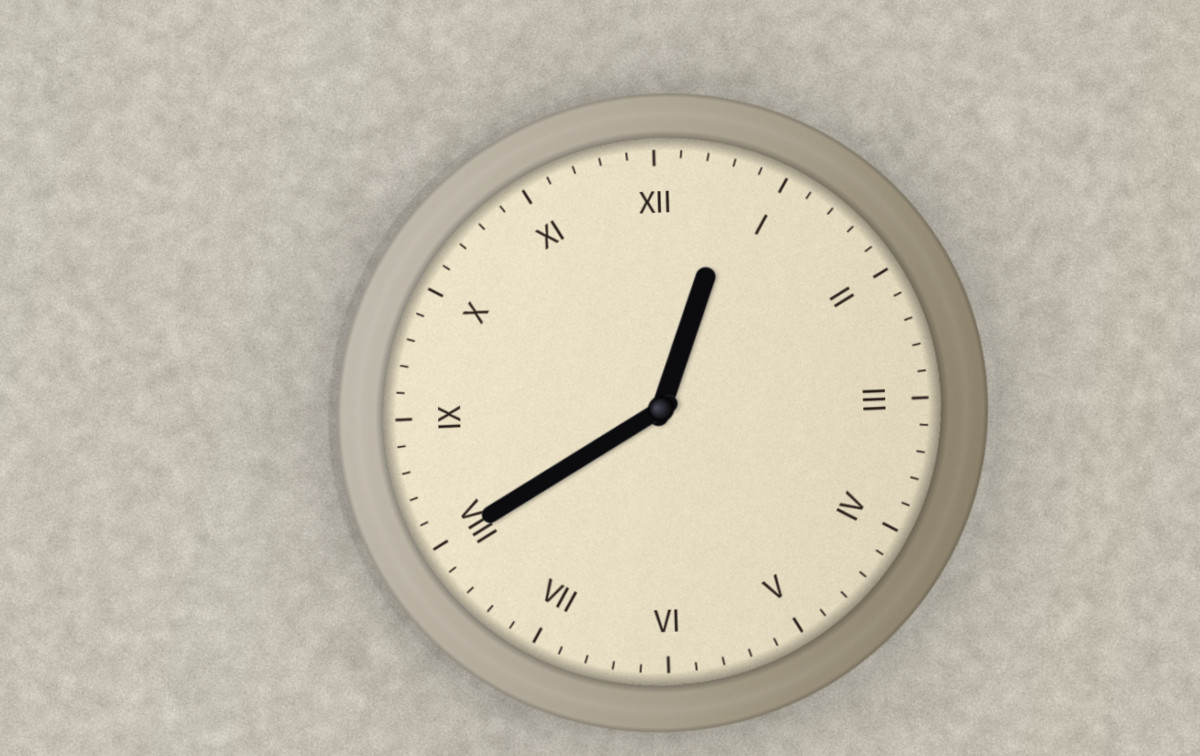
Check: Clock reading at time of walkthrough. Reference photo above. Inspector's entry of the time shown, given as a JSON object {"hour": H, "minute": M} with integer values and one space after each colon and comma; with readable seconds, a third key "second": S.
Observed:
{"hour": 12, "minute": 40}
